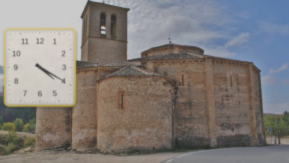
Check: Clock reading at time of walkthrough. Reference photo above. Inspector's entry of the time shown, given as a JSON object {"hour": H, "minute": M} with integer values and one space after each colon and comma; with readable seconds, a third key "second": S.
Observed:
{"hour": 4, "minute": 20}
